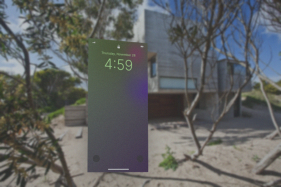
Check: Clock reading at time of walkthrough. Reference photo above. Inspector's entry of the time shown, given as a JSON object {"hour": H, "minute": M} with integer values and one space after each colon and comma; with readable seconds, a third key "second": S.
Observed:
{"hour": 4, "minute": 59}
